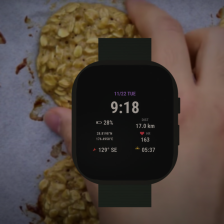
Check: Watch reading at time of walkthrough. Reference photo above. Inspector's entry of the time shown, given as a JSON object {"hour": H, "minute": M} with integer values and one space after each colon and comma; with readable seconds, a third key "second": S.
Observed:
{"hour": 9, "minute": 18}
